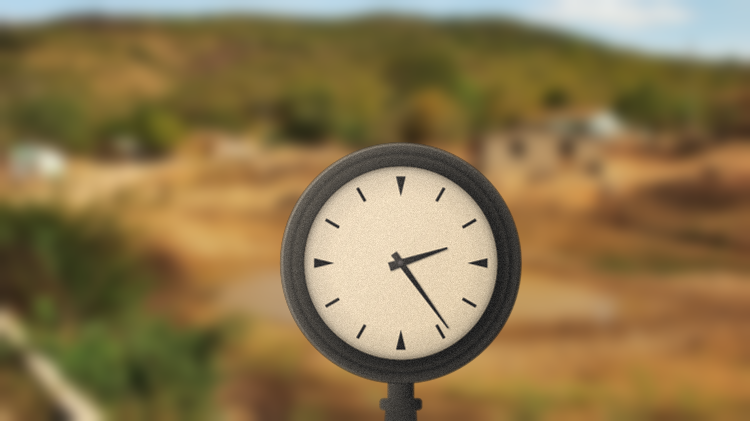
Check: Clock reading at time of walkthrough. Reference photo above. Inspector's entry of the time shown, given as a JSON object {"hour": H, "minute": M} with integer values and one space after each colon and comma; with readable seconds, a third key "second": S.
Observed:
{"hour": 2, "minute": 24}
